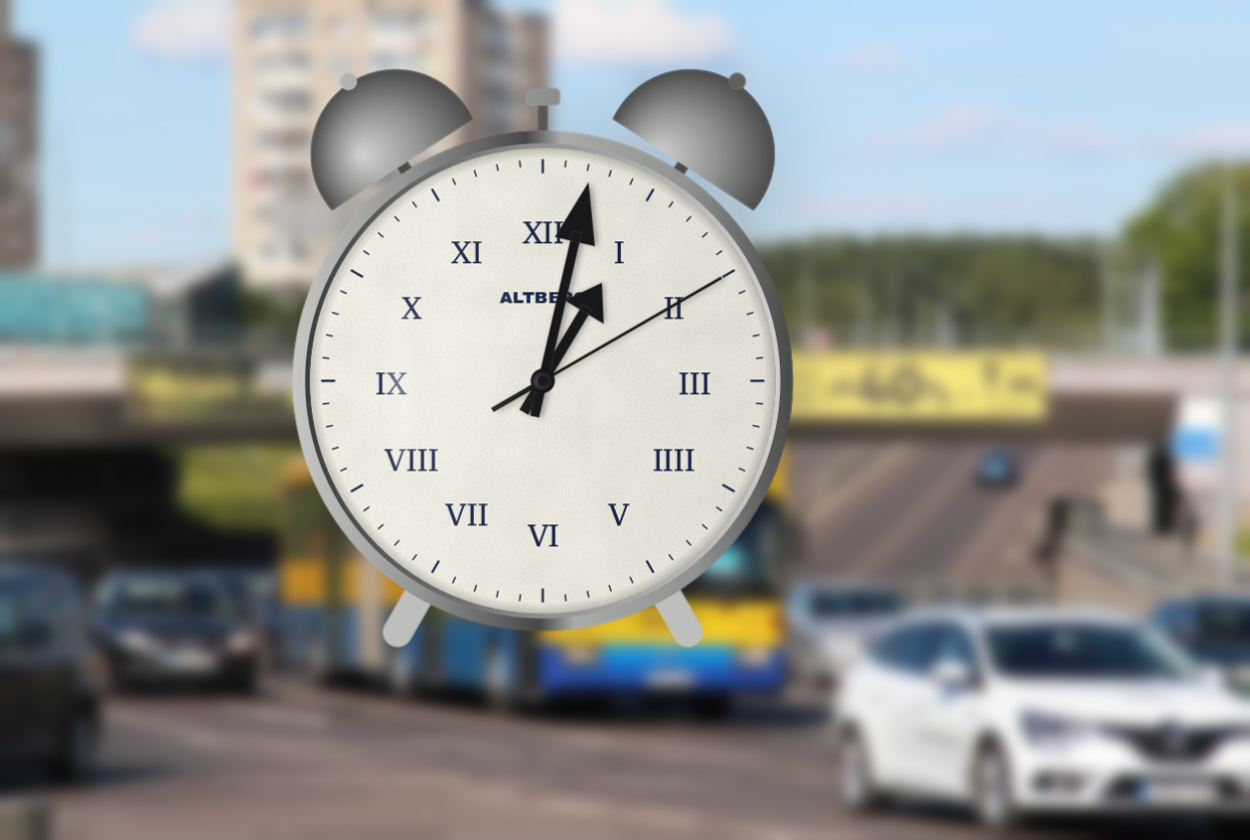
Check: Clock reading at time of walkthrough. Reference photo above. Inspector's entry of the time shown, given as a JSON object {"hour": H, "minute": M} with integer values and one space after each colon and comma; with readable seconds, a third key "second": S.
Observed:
{"hour": 1, "minute": 2, "second": 10}
